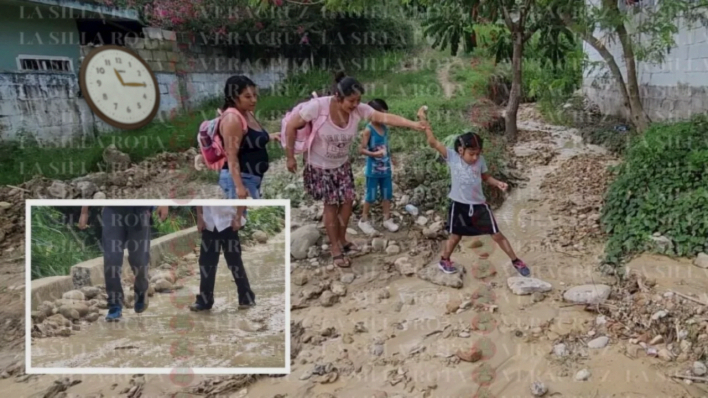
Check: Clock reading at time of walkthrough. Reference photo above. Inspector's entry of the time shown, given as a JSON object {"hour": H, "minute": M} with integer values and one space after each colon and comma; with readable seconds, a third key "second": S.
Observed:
{"hour": 11, "minute": 15}
